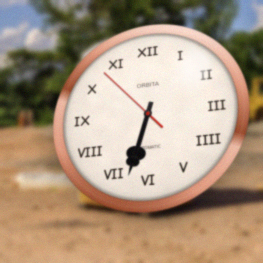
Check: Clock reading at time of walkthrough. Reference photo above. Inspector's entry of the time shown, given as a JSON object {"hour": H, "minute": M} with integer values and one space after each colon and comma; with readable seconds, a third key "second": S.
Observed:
{"hour": 6, "minute": 32, "second": 53}
